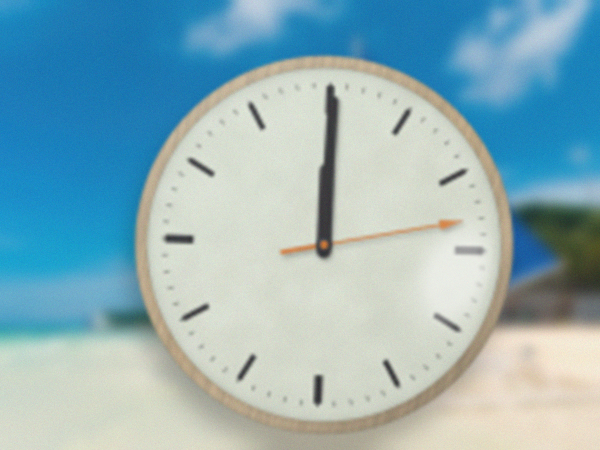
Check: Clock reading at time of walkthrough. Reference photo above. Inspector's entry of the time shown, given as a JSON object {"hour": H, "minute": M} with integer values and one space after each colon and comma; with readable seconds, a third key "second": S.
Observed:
{"hour": 12, "minute": 0, "second": 13}
